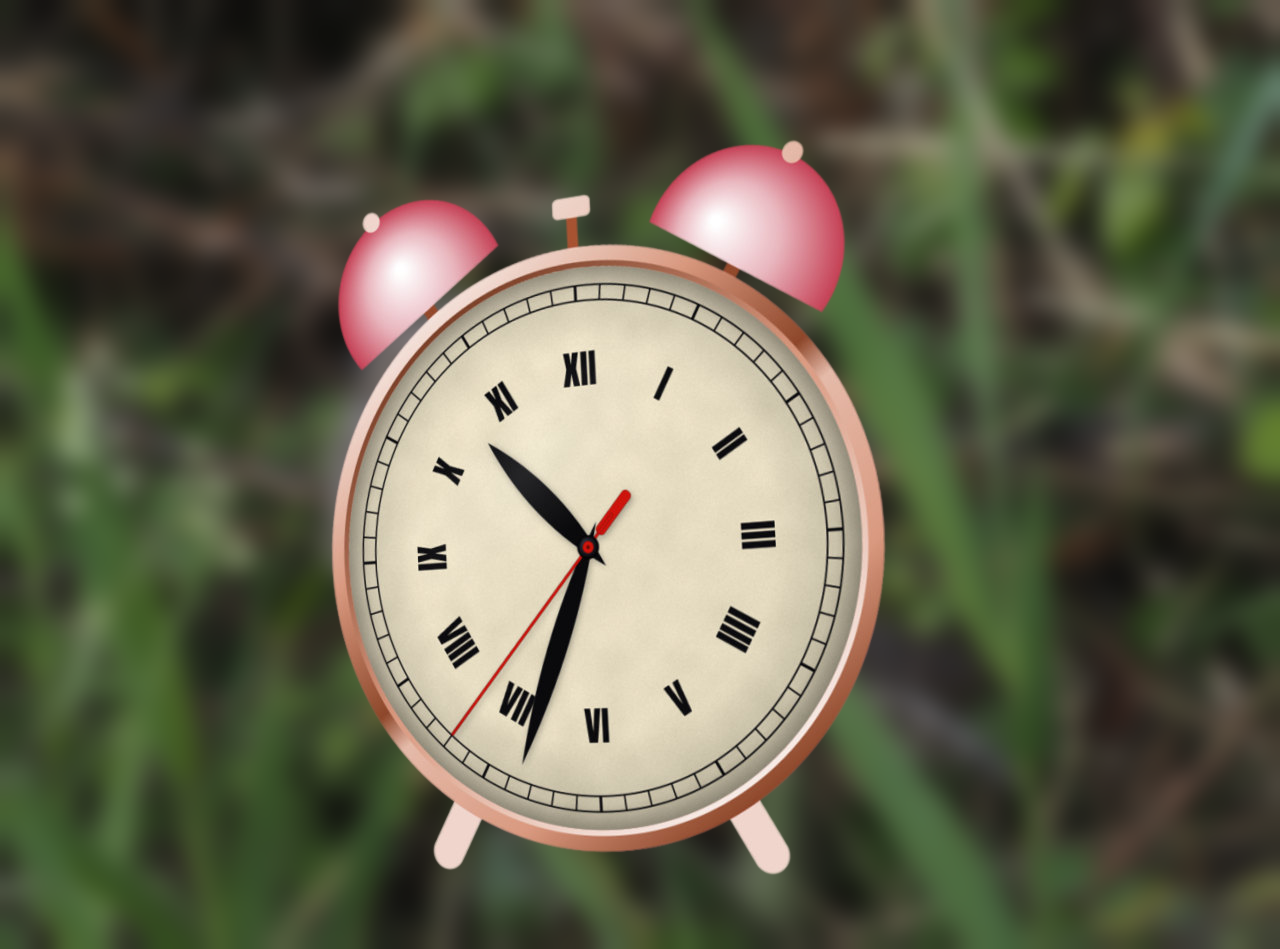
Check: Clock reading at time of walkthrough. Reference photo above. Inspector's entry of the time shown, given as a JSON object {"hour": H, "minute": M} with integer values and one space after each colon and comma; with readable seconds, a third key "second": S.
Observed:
{"hour": 10, "minute": 33, "second": 37}
